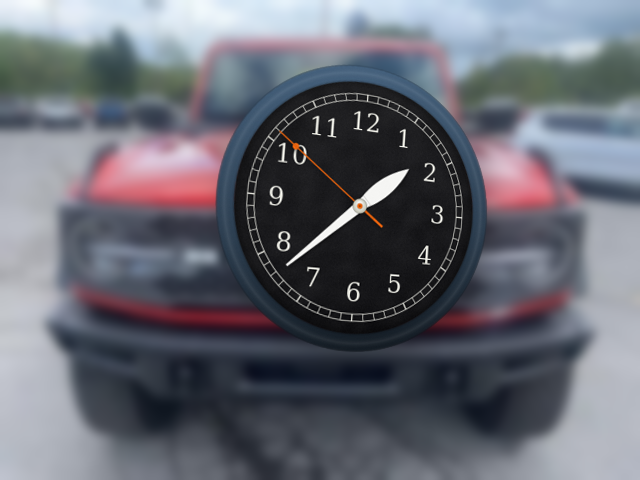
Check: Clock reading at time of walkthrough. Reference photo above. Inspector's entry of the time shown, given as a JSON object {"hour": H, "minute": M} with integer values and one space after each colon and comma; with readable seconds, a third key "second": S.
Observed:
{"hour": 1, "minute": 37, "second": 51}
